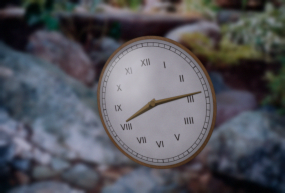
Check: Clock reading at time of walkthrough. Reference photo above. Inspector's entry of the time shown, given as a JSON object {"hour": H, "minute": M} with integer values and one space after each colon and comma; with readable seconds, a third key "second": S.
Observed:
{"hour": 8, "minute": 14}
